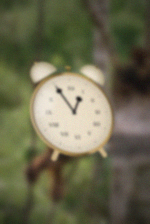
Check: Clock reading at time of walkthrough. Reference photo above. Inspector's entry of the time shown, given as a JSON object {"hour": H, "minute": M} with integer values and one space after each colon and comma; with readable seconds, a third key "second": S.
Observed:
{"hour": 12, "minute": 55}
